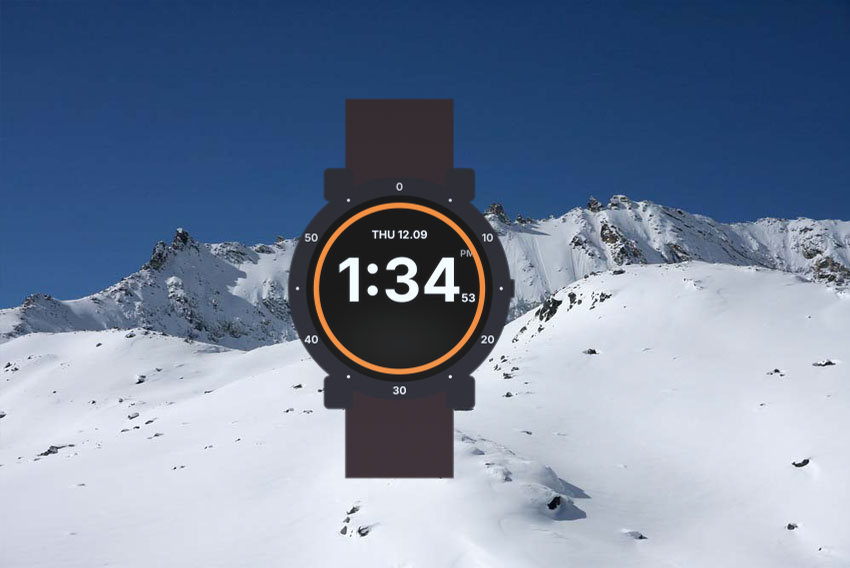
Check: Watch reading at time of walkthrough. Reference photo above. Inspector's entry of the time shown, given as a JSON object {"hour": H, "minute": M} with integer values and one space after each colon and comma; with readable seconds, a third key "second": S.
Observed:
{"hour": 1, "minute": 34, "second": 53}
